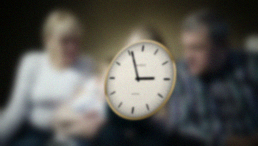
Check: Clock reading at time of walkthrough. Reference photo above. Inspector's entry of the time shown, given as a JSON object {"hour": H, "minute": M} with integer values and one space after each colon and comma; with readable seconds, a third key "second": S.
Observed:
{"hour": 2, "minute": 56}
